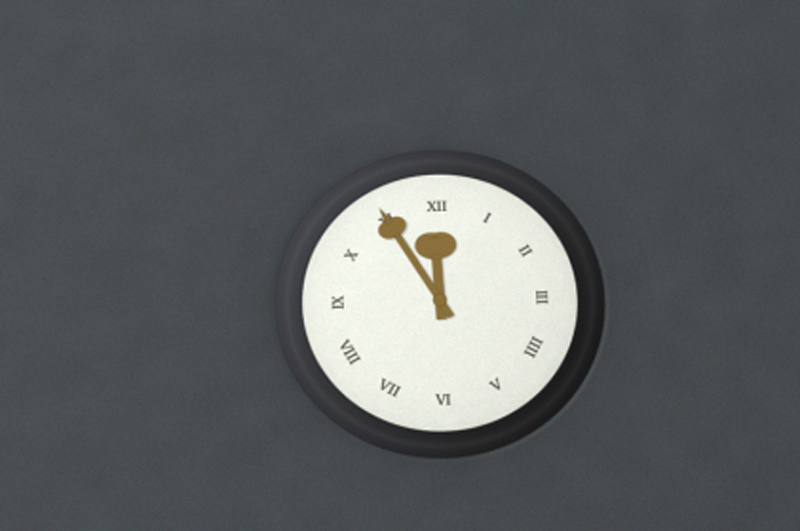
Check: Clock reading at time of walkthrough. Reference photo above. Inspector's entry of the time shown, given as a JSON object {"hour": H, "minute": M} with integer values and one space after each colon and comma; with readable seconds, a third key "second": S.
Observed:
{"hour": 11, "minute": 55}
